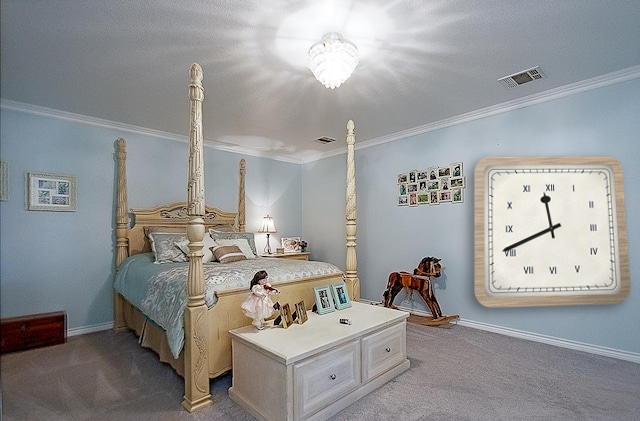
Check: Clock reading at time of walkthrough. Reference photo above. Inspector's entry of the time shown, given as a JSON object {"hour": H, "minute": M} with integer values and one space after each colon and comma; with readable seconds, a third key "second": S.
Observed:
{"hour": 11, "minute": 41}
